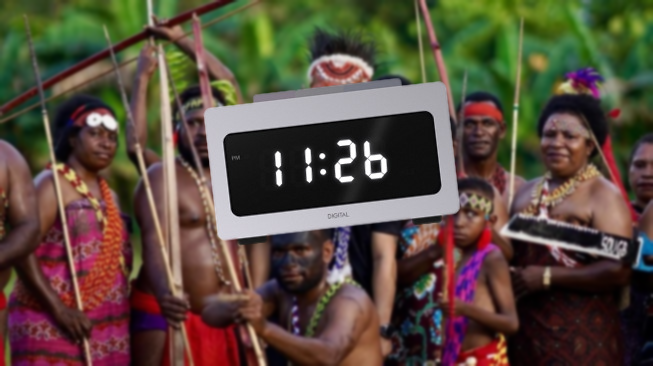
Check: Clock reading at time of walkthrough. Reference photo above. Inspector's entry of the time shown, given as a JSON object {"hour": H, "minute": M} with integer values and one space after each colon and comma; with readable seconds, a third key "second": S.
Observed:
{"hour": 11, "minute": 26}
